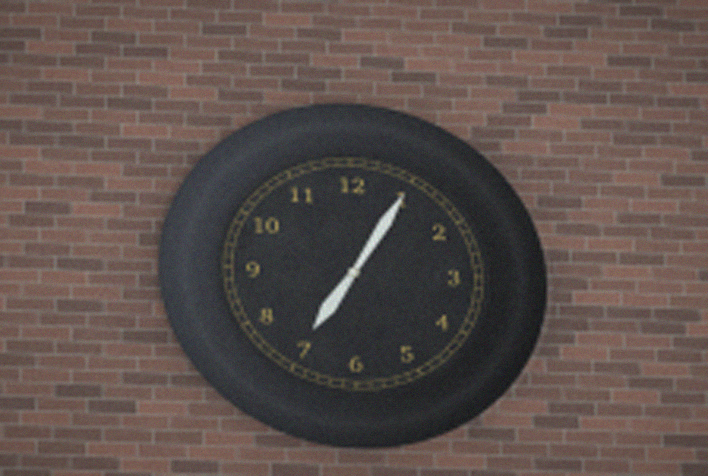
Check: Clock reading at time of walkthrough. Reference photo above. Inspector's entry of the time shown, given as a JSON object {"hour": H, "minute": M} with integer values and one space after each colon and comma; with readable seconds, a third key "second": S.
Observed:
{"hour": 7, "minute": 5}
